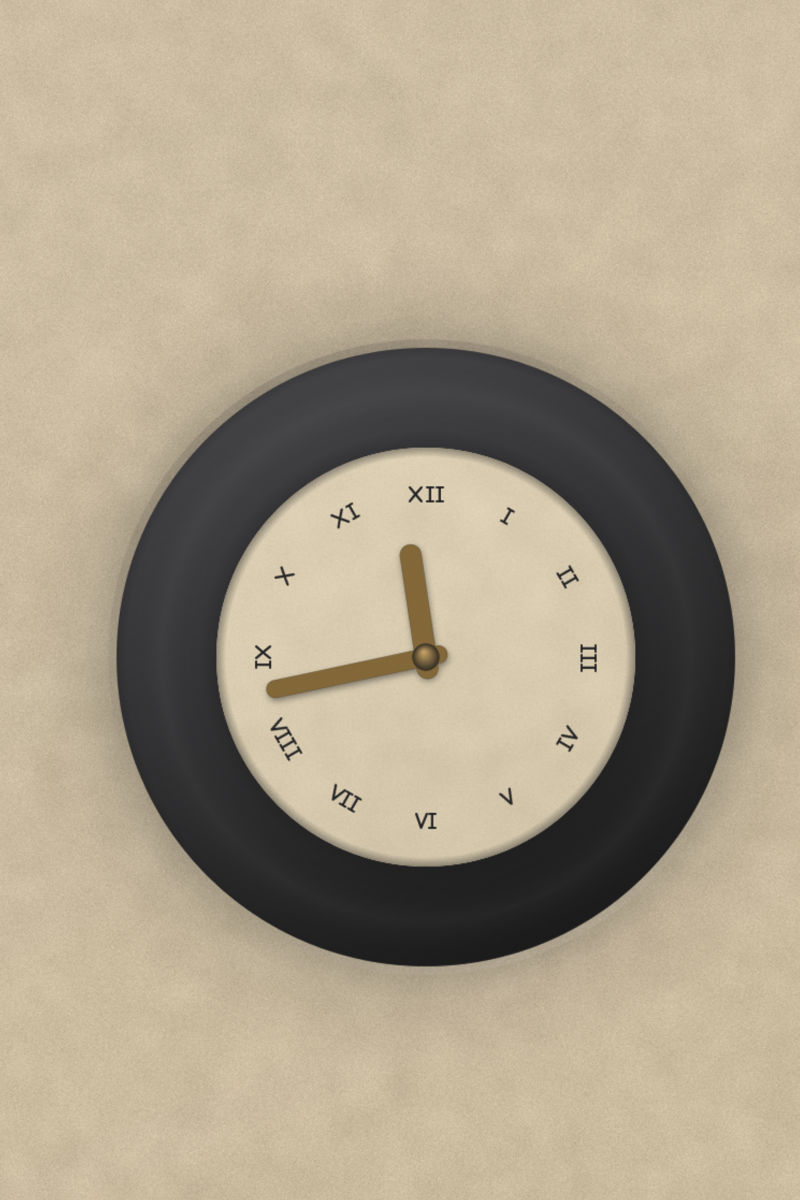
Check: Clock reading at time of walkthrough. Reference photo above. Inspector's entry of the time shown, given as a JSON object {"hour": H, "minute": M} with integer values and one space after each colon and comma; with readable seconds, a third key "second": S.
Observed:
{"hour": 11, "minute": 43}
